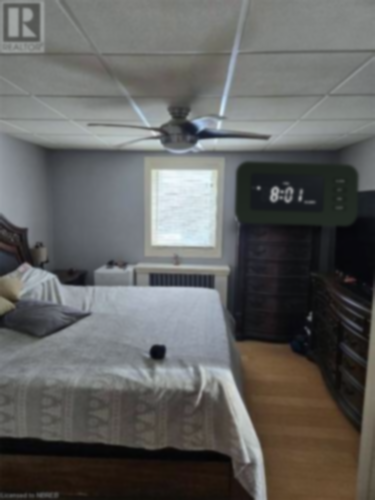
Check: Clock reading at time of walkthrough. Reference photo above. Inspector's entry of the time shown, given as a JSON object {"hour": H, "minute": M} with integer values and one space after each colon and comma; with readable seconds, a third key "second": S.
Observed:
{"hour": 8, "minute": 1}
